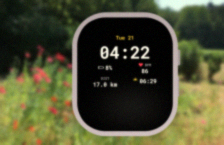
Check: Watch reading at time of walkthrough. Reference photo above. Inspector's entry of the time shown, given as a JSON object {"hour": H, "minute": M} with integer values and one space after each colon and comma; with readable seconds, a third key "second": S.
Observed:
{"hour": 4, "minute": 22}
